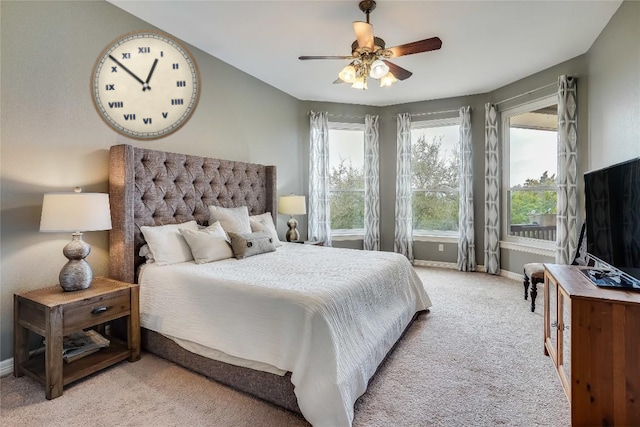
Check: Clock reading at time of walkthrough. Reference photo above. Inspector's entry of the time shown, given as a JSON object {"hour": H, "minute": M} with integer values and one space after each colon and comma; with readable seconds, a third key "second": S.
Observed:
{"hour": 12, "minute": 52}
